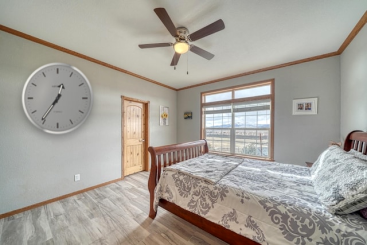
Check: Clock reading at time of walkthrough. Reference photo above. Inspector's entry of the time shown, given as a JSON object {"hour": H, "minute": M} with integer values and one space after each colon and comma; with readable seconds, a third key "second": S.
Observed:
{"hour": 12, "minute": 36}
